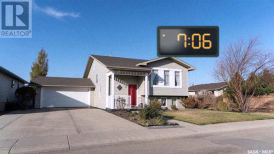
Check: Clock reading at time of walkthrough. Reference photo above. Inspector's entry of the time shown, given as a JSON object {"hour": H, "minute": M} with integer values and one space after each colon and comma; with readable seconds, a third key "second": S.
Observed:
{"hour": 7, "minute": 6}
